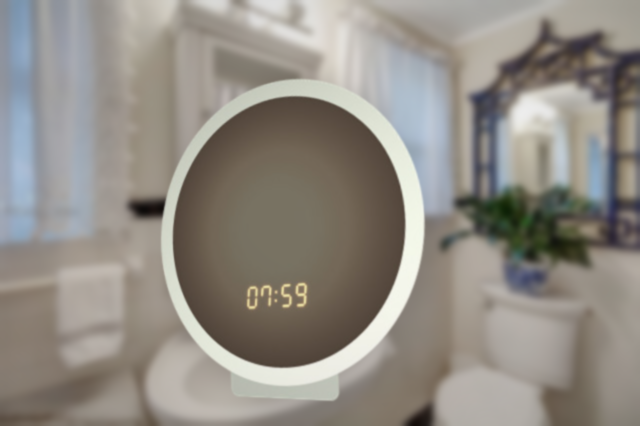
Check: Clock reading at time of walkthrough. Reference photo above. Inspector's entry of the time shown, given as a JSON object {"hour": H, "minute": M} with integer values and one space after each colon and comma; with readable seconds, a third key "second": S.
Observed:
{"hour": 7, "minute": 59}
